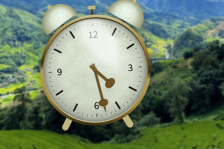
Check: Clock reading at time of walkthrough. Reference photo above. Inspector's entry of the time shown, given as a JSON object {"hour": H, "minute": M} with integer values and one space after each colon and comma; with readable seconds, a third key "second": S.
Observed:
{"hour": 4, "minute": 28}
